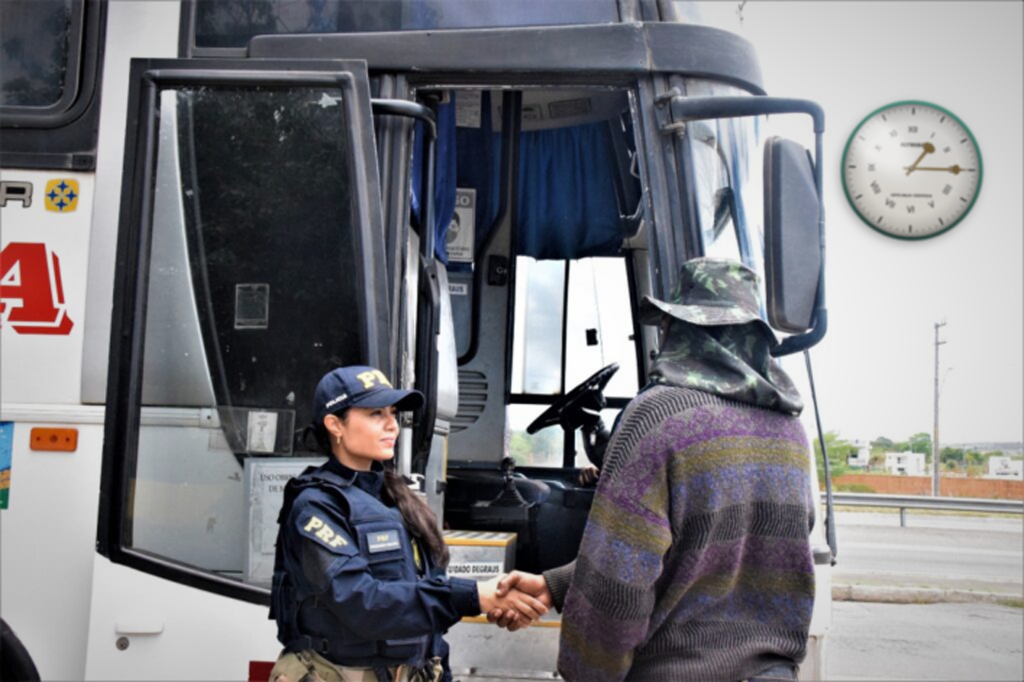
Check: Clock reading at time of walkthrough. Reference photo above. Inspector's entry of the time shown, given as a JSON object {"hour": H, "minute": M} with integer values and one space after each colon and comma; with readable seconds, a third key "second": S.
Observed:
{"hour": 1, "minute": 15}
